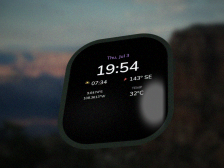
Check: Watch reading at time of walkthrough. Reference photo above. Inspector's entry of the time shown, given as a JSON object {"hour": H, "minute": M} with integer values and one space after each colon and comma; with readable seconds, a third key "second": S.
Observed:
{"hour": 19, "minute": 54}
